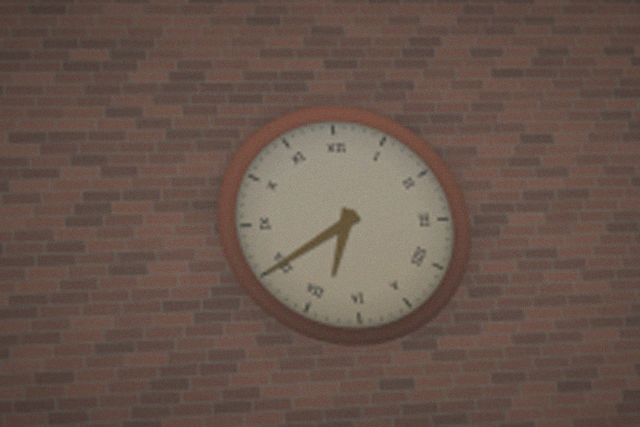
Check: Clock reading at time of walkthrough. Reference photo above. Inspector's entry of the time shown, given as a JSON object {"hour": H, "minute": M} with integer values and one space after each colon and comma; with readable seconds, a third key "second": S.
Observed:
{"hour": 6, "minute": 40}
